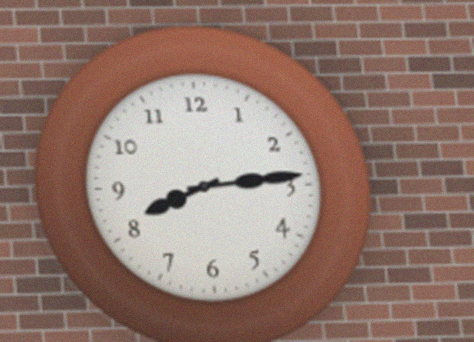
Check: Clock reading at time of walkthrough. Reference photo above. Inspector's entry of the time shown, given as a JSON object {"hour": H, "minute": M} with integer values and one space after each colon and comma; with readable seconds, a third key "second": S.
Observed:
{"hour": 8, "minute": 14}
